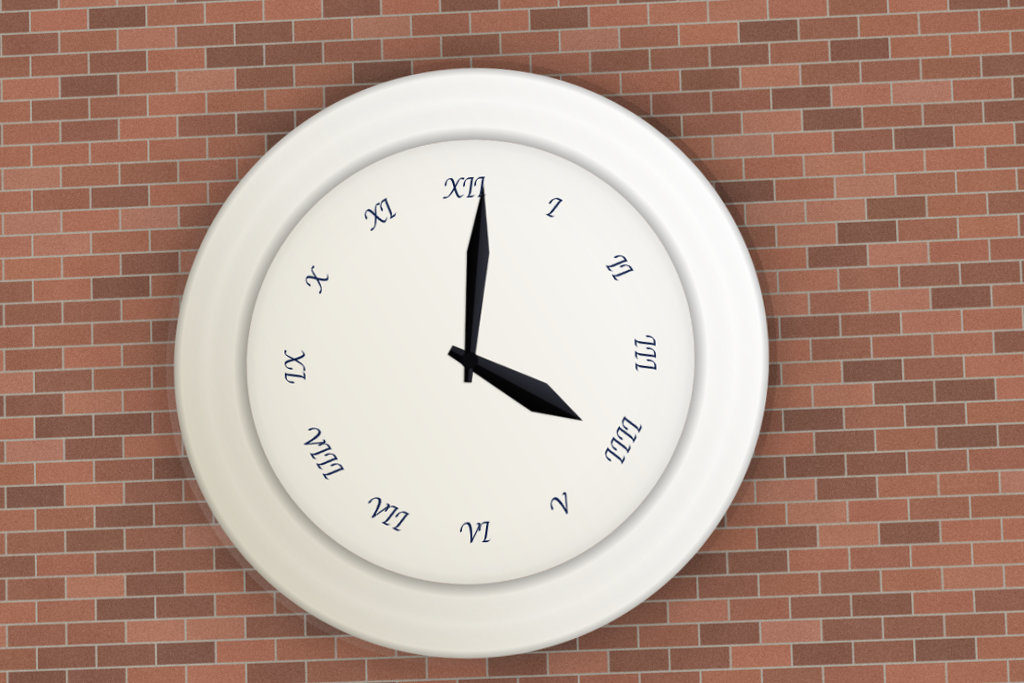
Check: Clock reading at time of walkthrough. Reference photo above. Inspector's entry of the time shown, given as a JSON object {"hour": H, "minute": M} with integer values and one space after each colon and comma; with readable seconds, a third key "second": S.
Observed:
{"hour": 4, "minute": 1}
